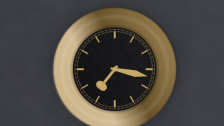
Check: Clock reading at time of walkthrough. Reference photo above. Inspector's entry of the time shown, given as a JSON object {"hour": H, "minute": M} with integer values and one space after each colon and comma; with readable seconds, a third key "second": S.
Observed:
{"hour": 7, "minute": 17}
